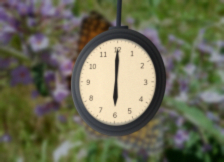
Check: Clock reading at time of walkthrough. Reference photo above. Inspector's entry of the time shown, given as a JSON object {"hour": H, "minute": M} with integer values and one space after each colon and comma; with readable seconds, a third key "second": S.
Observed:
{"hour": 6, "minute": 0}
